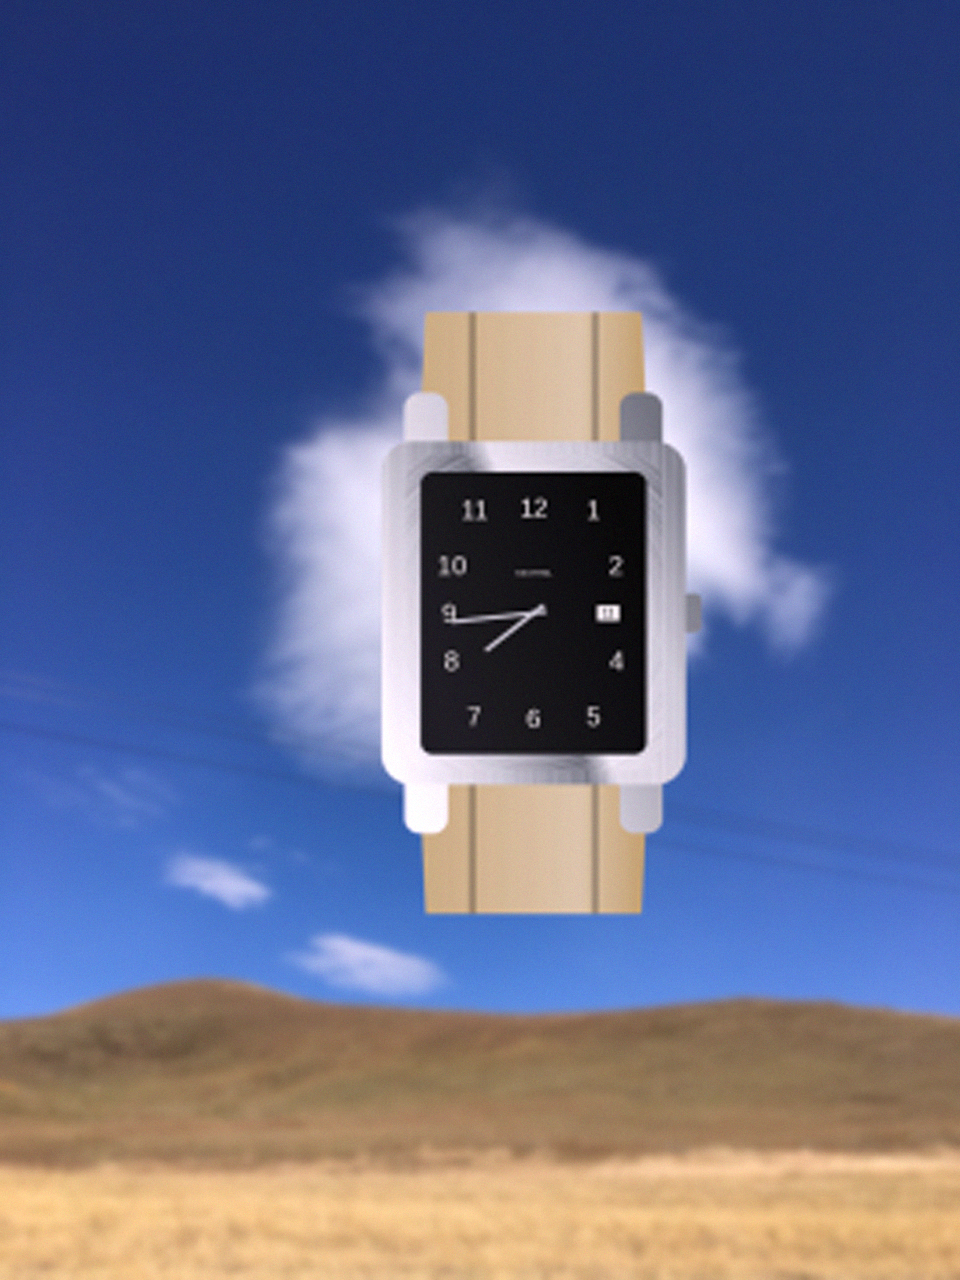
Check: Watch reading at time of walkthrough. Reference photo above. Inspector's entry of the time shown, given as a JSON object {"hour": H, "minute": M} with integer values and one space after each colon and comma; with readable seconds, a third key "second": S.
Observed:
{"hour": 7, "minute": 44}
